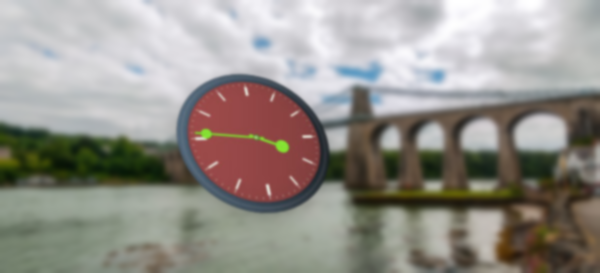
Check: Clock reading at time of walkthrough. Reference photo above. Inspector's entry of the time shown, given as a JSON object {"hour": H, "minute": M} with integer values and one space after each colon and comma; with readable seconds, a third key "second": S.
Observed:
{"hour": 3, "minute": 46}
